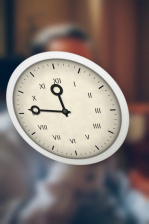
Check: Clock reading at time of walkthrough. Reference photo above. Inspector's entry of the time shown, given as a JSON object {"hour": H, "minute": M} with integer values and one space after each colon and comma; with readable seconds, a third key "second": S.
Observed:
{"hour": 11, "minute": 46}
